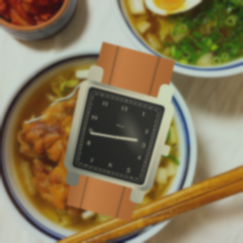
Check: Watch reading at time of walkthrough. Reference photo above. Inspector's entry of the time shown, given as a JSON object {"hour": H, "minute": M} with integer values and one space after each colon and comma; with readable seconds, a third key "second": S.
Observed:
{"hour": 2, "minute": 44}
